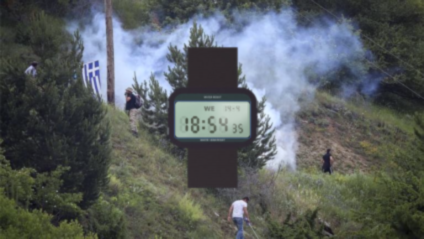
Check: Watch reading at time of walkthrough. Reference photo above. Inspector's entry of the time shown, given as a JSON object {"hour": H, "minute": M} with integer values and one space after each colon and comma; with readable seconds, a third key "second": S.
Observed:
{"hour": 18, "minute": 54}
